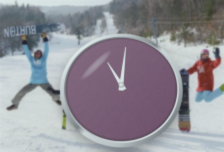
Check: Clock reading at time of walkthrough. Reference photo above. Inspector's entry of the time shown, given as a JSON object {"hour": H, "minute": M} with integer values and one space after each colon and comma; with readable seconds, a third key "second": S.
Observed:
{"hour": 11, "minute": 1}
